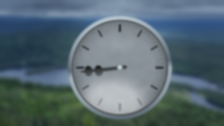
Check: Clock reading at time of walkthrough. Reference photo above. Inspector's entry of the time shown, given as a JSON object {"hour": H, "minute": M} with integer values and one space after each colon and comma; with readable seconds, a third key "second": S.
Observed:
{"hour": 8, "minute": 44}
